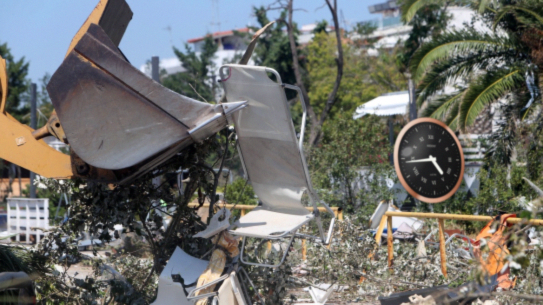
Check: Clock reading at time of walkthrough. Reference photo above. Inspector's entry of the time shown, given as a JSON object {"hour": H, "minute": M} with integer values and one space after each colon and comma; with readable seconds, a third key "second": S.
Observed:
{"hour": 4, "minute": 44}
